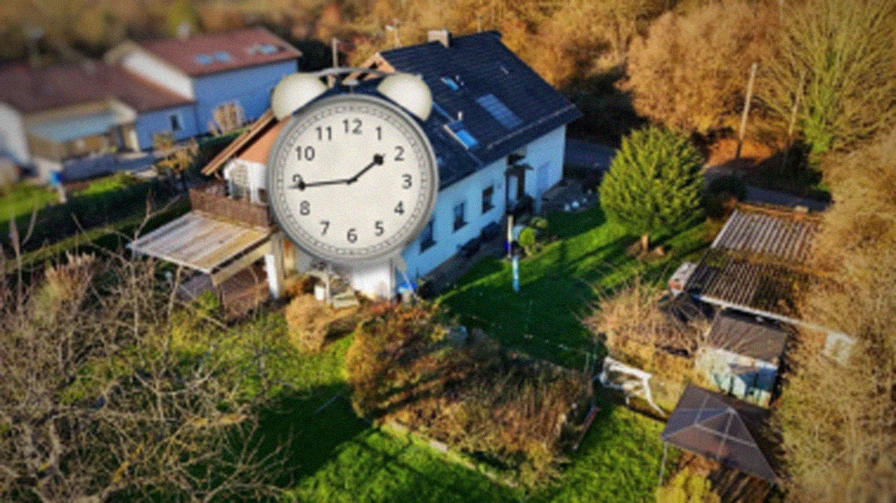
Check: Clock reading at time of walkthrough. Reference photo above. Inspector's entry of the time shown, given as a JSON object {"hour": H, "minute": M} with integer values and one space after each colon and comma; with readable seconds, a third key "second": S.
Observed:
{"hour": 1, "minute": 44}
